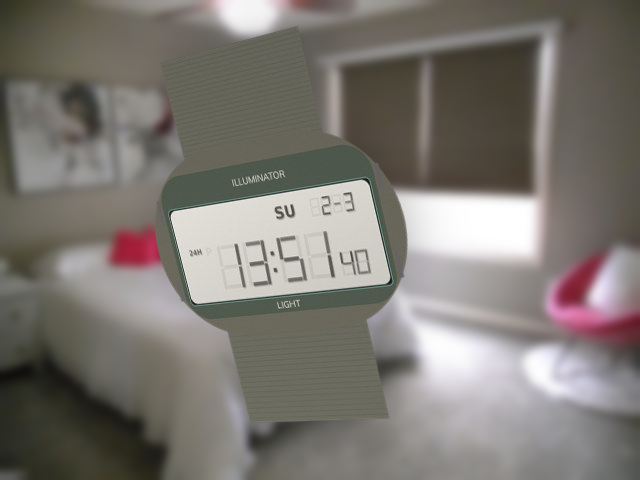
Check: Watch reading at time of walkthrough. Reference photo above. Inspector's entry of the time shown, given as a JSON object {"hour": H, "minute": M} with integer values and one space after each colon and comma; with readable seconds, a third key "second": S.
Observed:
{"hour": 13, "minute": 51, "second": 40}
